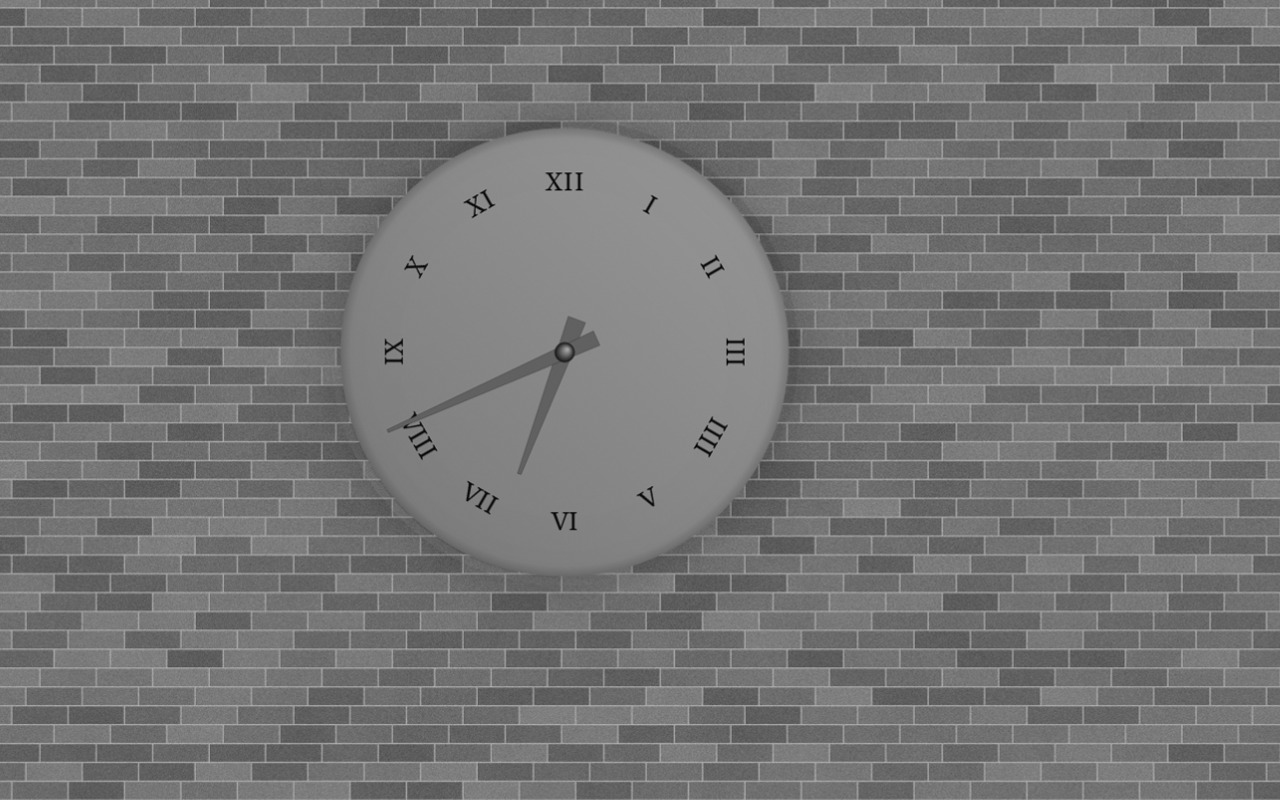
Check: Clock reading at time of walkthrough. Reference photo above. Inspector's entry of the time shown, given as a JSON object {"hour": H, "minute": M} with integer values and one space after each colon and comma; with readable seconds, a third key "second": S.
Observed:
{"hour": 6, "minute": 41}
